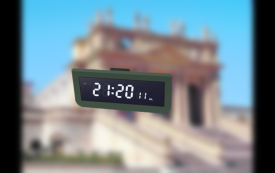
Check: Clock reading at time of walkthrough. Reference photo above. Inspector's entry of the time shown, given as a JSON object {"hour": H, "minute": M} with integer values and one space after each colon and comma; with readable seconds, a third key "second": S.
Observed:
{"hour": 21, "minute": 20, "second": 11}
